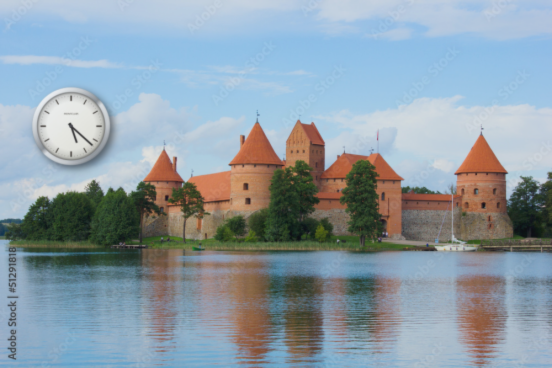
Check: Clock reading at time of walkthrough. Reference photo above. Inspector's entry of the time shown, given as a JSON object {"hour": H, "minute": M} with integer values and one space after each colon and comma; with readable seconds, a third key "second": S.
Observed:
{"hour": 5, "minute": 22}
